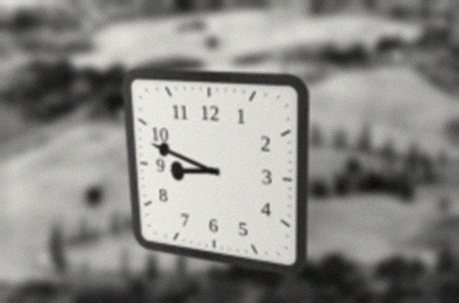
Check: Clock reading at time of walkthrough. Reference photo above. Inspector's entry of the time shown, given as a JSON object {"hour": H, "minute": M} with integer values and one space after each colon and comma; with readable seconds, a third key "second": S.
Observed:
{"hour": 8, "minute": 48}
